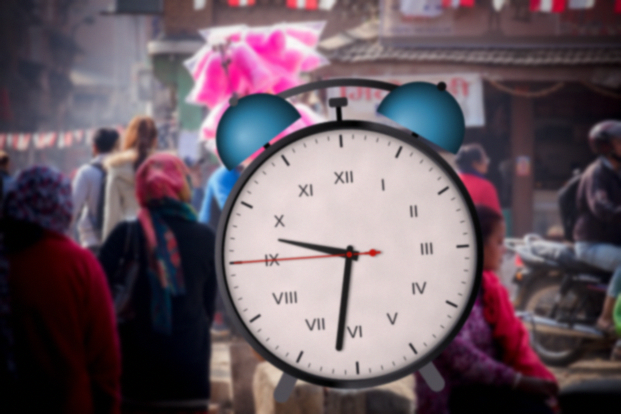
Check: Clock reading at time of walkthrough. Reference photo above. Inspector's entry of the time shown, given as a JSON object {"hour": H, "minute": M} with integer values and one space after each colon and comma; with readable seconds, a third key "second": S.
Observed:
{"hour": 9, "minute": 31, "second": 45}
